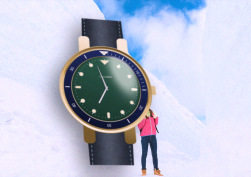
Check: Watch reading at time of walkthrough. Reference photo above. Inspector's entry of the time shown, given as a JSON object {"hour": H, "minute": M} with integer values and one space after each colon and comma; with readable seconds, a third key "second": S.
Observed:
{"hour": 6, "minute": 57}
